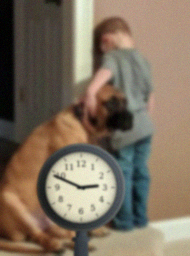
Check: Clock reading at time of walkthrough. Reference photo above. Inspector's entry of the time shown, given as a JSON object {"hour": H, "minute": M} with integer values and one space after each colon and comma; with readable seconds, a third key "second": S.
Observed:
{"hour": 2, "minute": 49}
